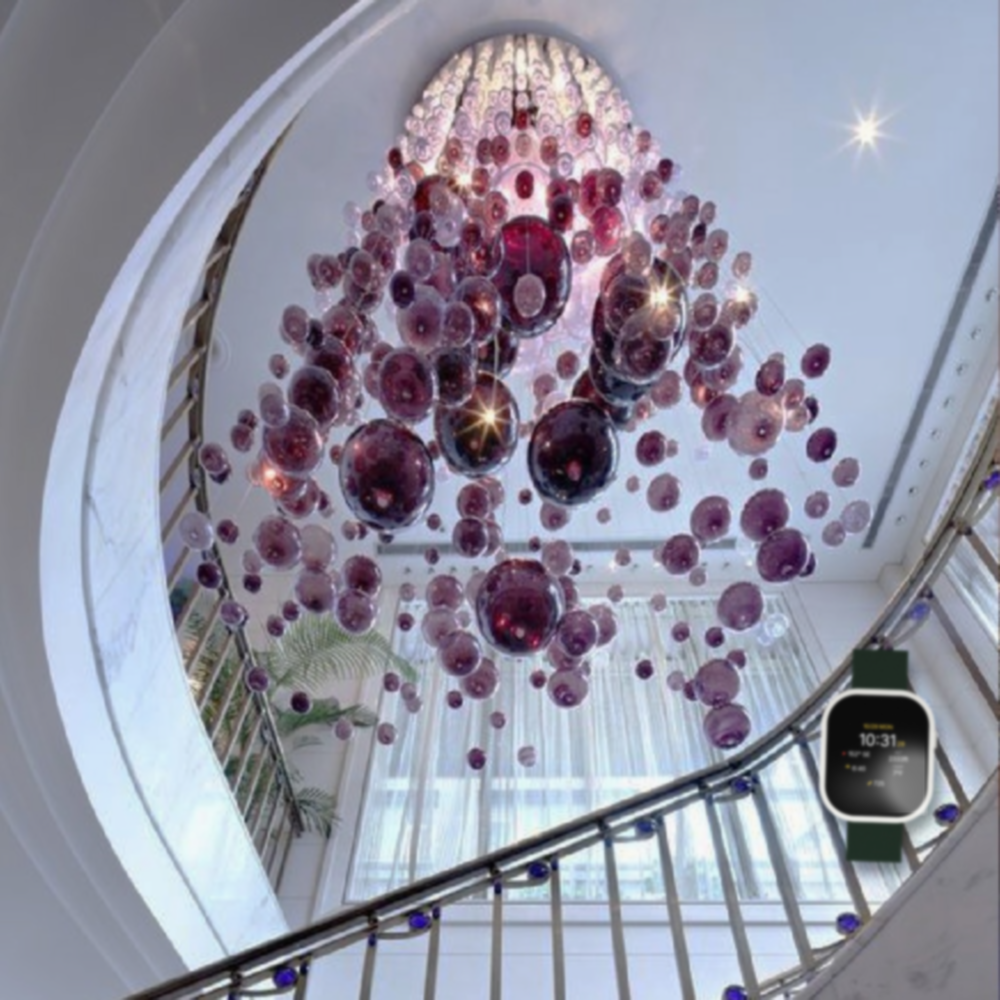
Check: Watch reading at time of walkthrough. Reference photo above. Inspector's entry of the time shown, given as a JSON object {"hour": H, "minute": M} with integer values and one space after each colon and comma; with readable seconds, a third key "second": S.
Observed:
{"hour": 10, "minute": 31}
